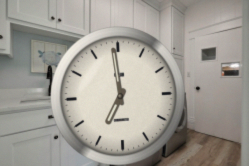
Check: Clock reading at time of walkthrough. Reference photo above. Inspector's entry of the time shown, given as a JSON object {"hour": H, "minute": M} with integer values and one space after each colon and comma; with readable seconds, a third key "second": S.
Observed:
{"hour": 6, "minute": 59}
